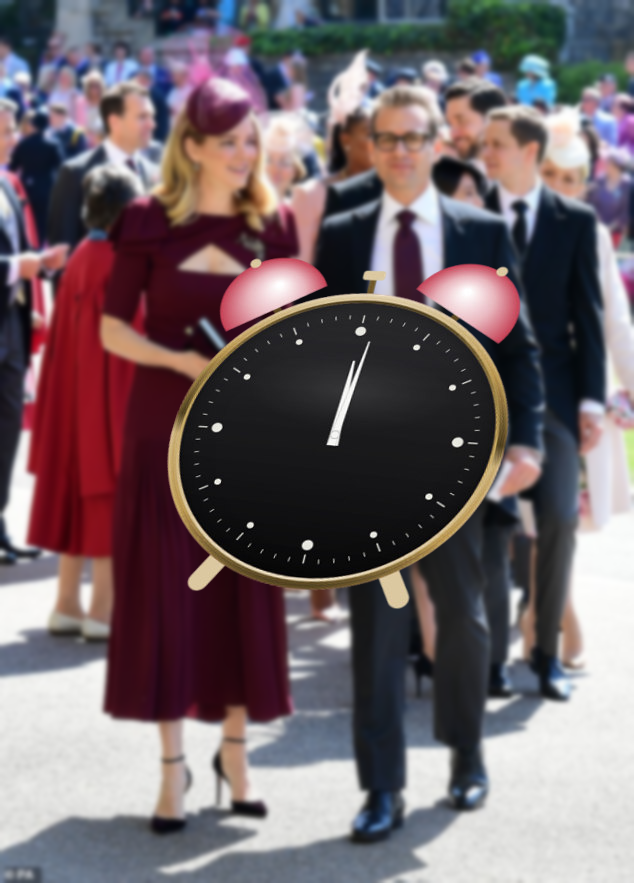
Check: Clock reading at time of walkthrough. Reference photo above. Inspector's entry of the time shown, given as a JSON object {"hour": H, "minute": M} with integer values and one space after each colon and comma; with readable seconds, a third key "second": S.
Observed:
{"hour": 12, "minute": 1}
